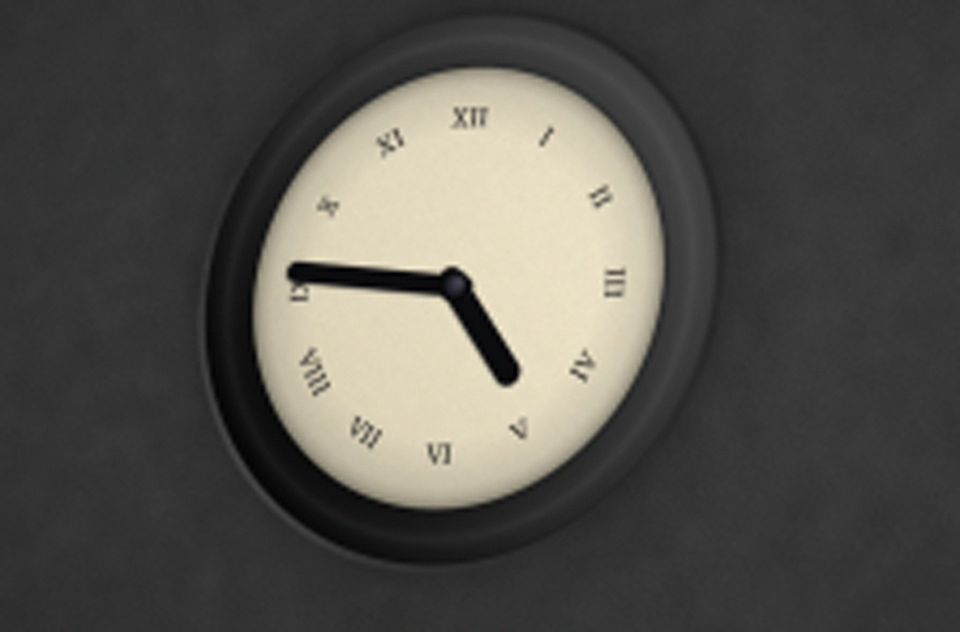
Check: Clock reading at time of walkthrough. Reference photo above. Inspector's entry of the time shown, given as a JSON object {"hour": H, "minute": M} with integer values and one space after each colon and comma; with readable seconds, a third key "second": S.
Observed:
{"hour": 4, "minute": 46}
